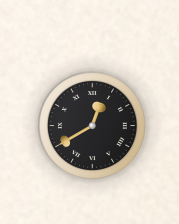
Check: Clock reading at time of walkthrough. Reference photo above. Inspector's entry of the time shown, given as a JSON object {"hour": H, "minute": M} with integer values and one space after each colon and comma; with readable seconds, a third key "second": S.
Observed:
{"hour": 12, "minute": 40}
